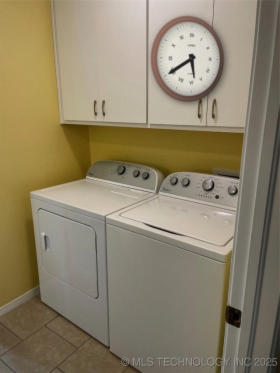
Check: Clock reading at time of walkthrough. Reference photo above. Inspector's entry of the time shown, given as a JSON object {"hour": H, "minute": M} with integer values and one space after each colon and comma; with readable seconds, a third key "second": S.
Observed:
{"hour": 5, "minute": 40}
